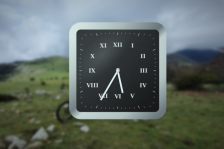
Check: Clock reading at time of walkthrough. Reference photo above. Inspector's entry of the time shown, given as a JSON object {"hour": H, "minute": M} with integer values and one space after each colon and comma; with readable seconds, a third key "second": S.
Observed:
{"hour": 5, "minute": 35}
